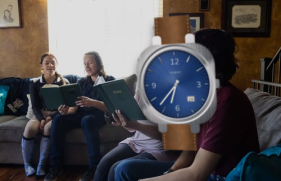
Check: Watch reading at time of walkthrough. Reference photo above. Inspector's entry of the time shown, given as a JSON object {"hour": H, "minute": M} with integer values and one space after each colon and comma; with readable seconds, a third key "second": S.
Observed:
{"hour": 6, "minute": 37}
